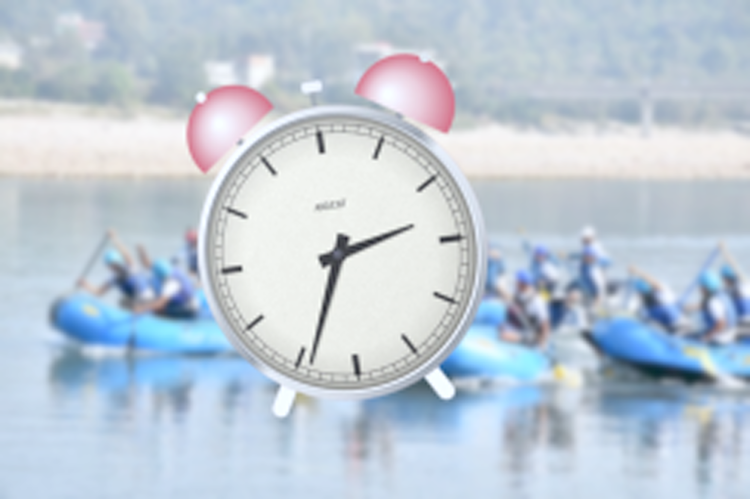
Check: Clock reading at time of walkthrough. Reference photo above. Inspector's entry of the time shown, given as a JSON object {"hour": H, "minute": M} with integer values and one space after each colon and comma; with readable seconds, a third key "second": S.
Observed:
{"hour": 2, "minute": 34}
